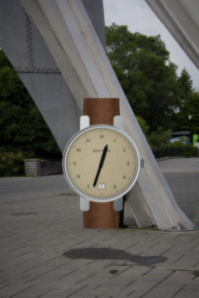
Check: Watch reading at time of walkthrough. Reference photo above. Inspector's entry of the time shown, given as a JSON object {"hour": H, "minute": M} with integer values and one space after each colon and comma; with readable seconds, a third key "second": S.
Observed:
{"hour": 12, "minute": 33}
